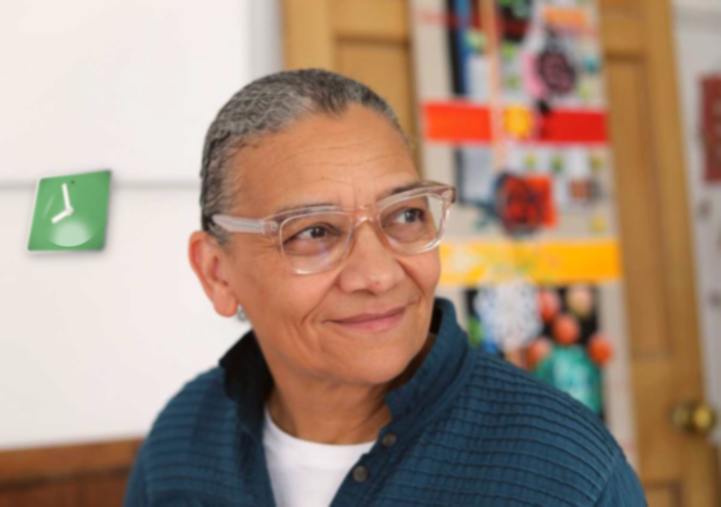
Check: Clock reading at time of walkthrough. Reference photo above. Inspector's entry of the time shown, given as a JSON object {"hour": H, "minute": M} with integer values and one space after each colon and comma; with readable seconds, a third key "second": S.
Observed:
{"hour": 7, "minute": 57}
